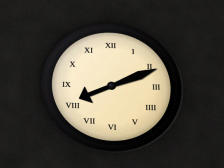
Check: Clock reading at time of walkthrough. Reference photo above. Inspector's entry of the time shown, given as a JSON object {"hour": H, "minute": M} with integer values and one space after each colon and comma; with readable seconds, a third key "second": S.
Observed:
{"hour": 8, "minute": 11}
